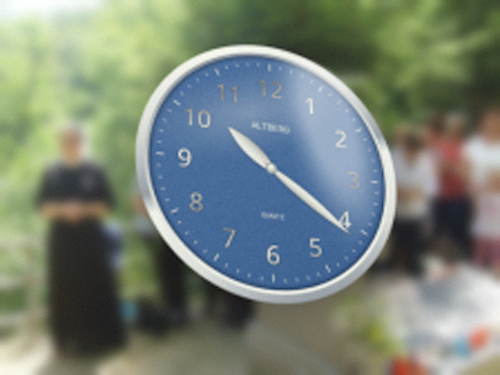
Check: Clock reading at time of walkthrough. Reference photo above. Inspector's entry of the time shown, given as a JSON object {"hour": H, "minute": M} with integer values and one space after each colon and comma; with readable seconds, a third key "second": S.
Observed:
{"hour": 10, "minute": 21}
